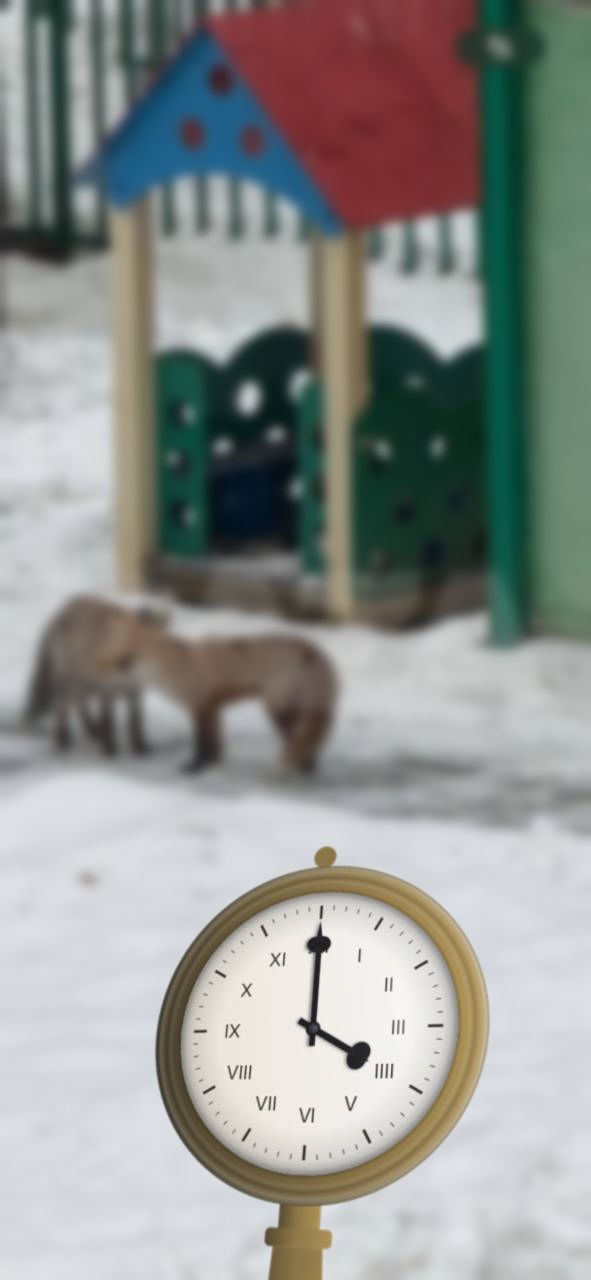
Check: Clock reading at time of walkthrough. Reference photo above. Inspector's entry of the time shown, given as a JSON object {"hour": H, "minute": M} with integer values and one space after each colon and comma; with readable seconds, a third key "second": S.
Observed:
{"hour": 4, "minute": 0}
